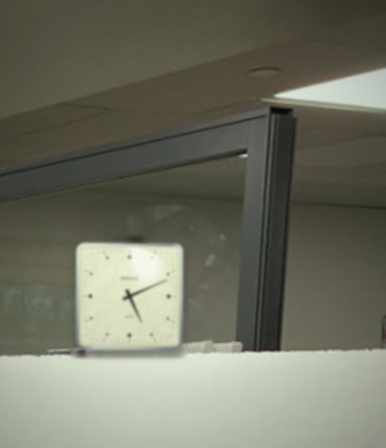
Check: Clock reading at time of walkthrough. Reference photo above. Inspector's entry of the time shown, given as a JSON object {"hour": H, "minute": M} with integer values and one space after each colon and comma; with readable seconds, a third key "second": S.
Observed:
{"hour": 5, "minute": 11}
